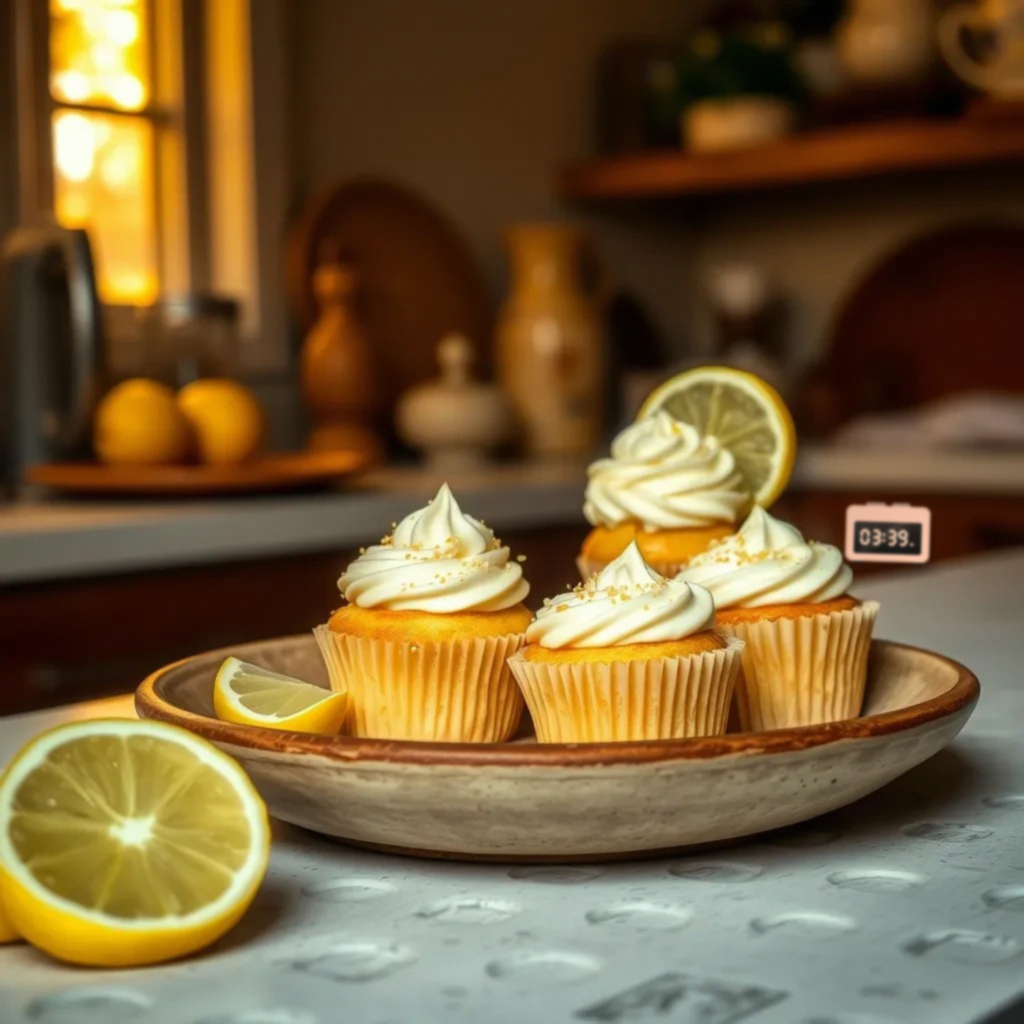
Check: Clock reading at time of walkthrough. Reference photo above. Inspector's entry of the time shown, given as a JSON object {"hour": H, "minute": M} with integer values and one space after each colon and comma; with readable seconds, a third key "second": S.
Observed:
{"hour": 3, "minute": 39}
